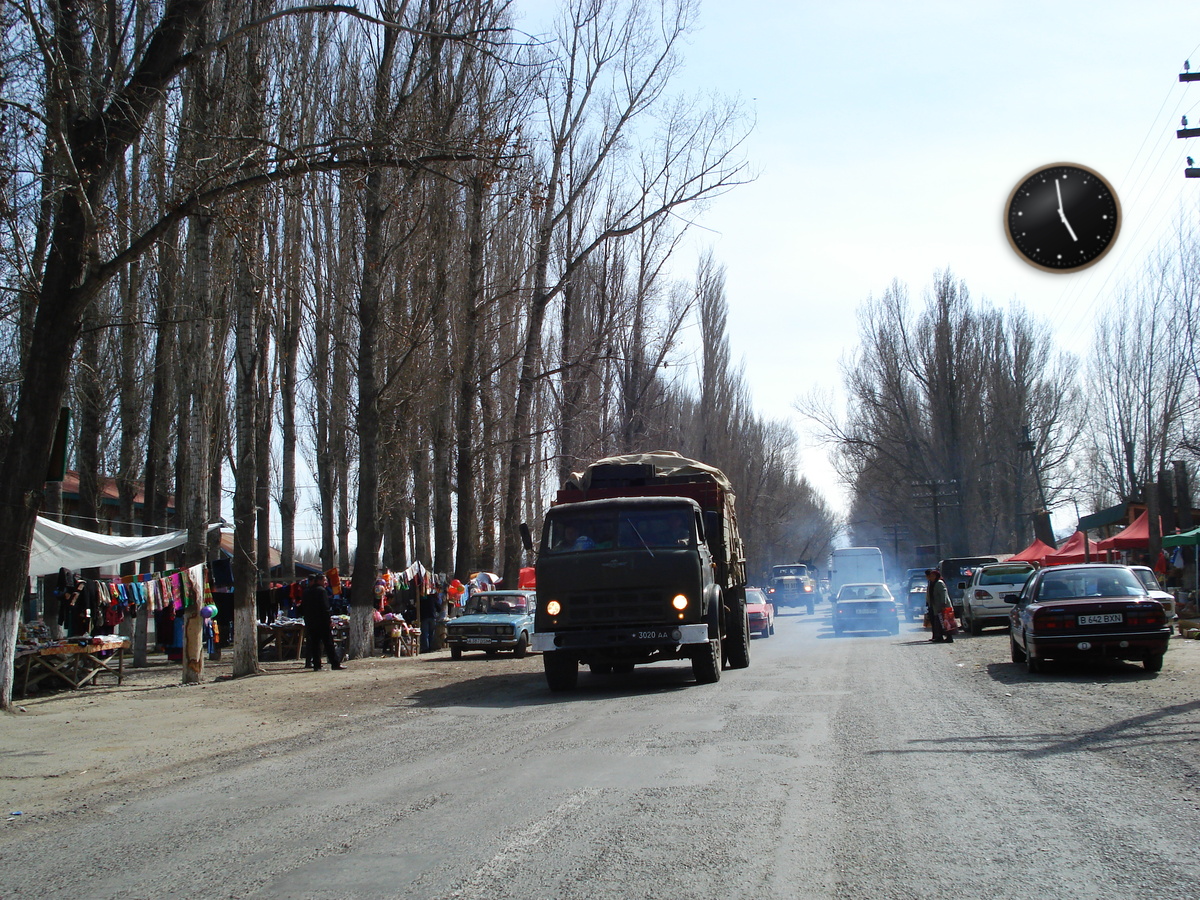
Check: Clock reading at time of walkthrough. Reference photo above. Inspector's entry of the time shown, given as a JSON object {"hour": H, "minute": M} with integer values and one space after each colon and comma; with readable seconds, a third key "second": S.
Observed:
{"hour": 4, "minute": 58}
